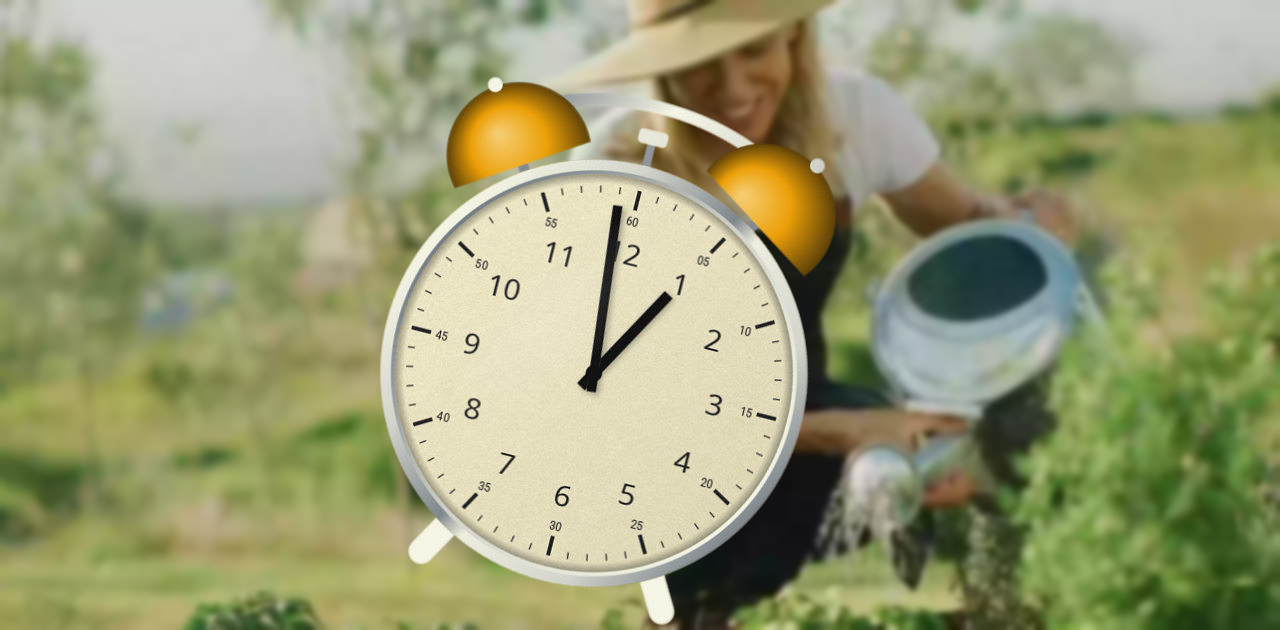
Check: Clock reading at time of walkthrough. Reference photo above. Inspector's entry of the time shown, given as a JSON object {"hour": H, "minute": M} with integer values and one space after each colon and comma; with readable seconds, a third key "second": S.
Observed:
{"hour": 12, "minute": 59}
